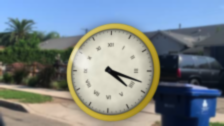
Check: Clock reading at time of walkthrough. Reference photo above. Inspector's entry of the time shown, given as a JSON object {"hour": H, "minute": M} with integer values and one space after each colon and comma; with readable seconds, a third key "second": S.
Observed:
{"hour": 4, "minute": 18}
